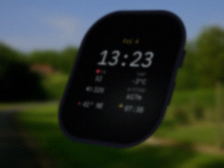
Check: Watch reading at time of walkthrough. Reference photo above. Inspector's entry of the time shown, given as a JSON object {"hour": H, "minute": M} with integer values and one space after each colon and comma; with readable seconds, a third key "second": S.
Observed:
{"hour": 13, "minute": 23}
